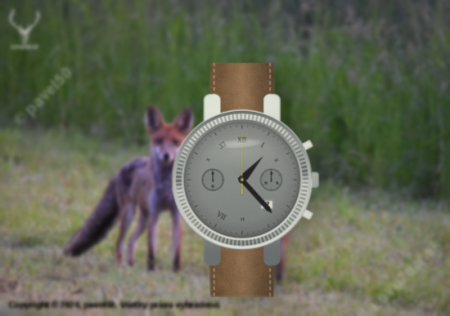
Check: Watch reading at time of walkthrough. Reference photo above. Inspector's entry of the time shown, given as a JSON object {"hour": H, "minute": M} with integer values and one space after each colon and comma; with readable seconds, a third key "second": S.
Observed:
{"hour": 1, "minute": 23}
